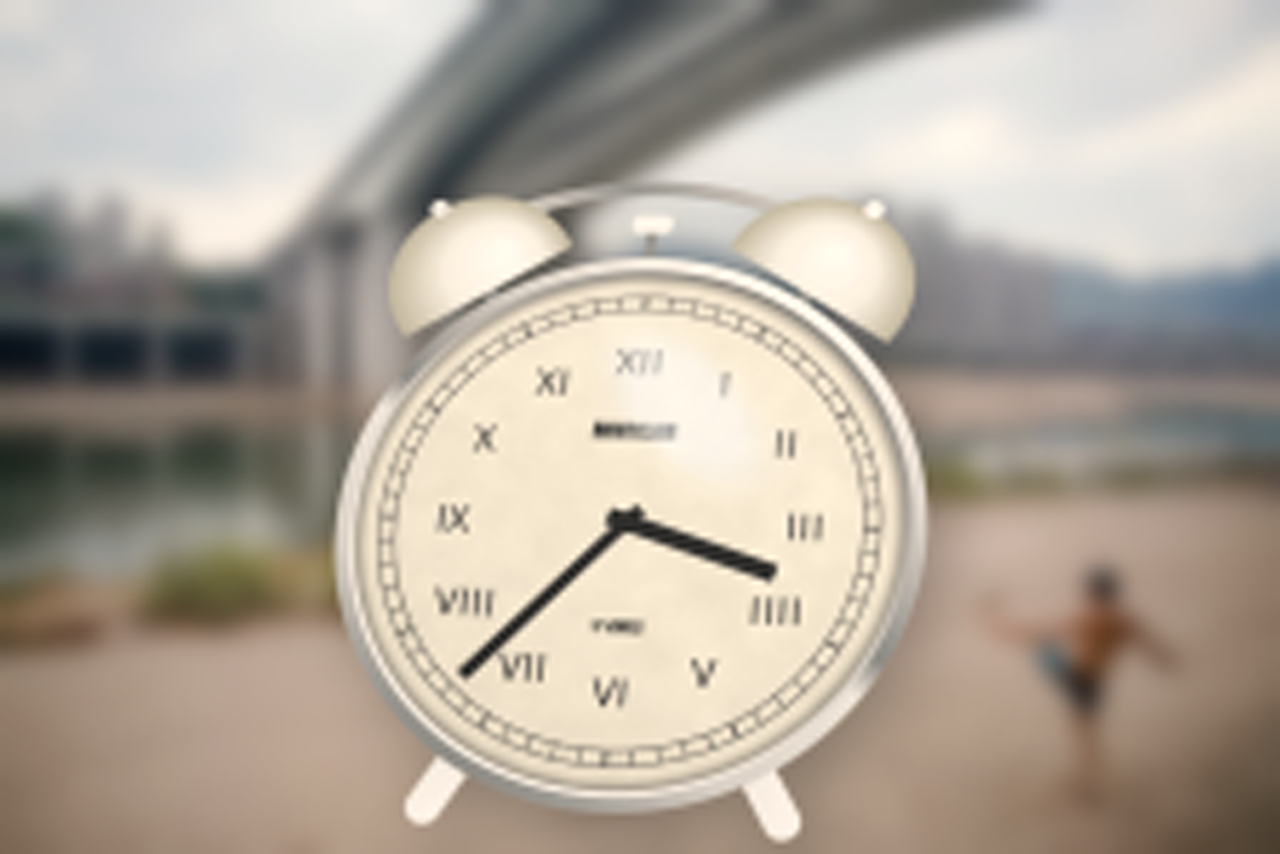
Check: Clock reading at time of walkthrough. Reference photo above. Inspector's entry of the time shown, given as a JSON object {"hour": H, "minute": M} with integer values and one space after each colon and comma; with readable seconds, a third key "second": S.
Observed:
{"hour": 3, "minute": 37}
